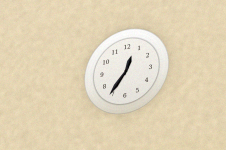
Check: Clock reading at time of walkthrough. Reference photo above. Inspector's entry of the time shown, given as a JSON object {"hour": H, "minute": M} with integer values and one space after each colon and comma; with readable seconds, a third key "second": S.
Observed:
{"hour": 12, "minute": 36}
